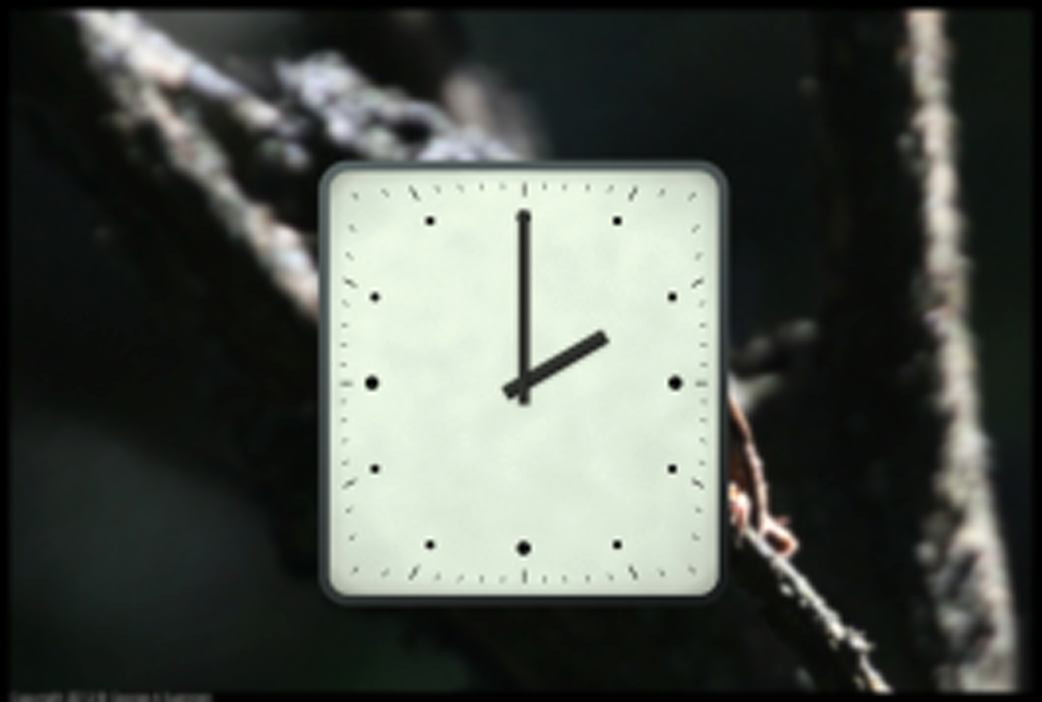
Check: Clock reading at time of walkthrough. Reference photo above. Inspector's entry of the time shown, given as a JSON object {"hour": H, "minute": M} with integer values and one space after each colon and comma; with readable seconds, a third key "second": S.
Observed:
{"hour": 2, "minute": 0}
